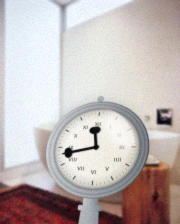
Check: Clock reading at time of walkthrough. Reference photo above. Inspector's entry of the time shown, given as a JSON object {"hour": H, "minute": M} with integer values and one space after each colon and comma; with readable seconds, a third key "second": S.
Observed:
{"hour": 11, "minute": 43}
